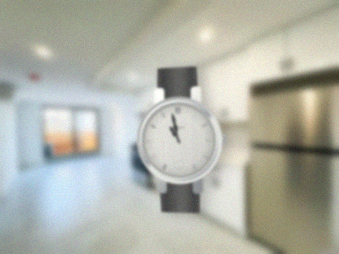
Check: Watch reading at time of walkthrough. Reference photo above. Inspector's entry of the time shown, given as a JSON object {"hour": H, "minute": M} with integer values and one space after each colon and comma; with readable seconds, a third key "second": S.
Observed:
{"hour": 10, "minute": 58}
